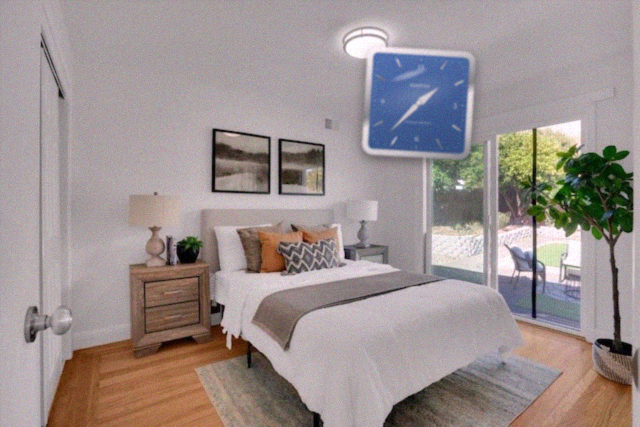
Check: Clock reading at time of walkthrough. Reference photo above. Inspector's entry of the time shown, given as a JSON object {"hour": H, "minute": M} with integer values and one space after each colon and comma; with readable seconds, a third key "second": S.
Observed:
{"hour": 1, "minute": 37}
